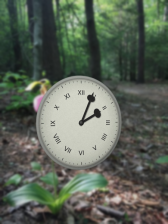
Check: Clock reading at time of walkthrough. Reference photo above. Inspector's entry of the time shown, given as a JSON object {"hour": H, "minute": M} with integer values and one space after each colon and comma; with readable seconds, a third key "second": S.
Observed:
{"hour": 2, "minute": 4}
